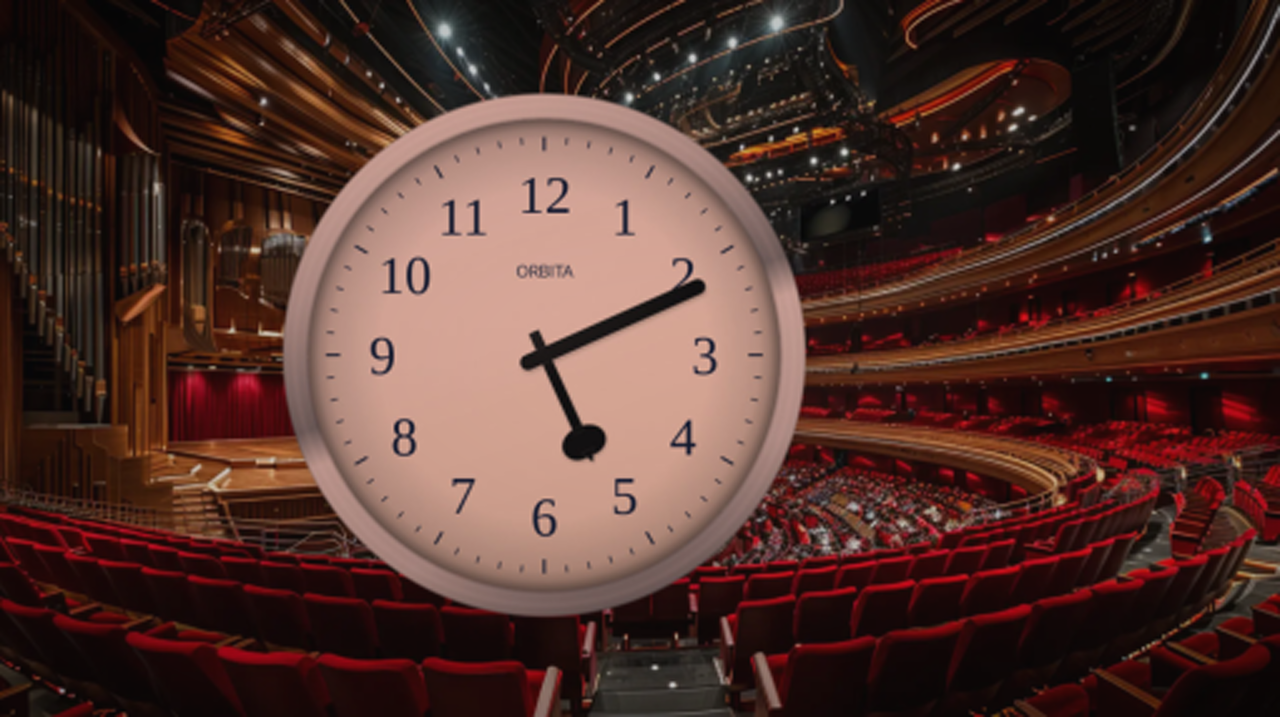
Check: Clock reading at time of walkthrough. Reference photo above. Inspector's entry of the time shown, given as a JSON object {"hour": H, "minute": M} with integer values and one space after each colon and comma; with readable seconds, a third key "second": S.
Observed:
{"hour": 5, "minute": 11}
